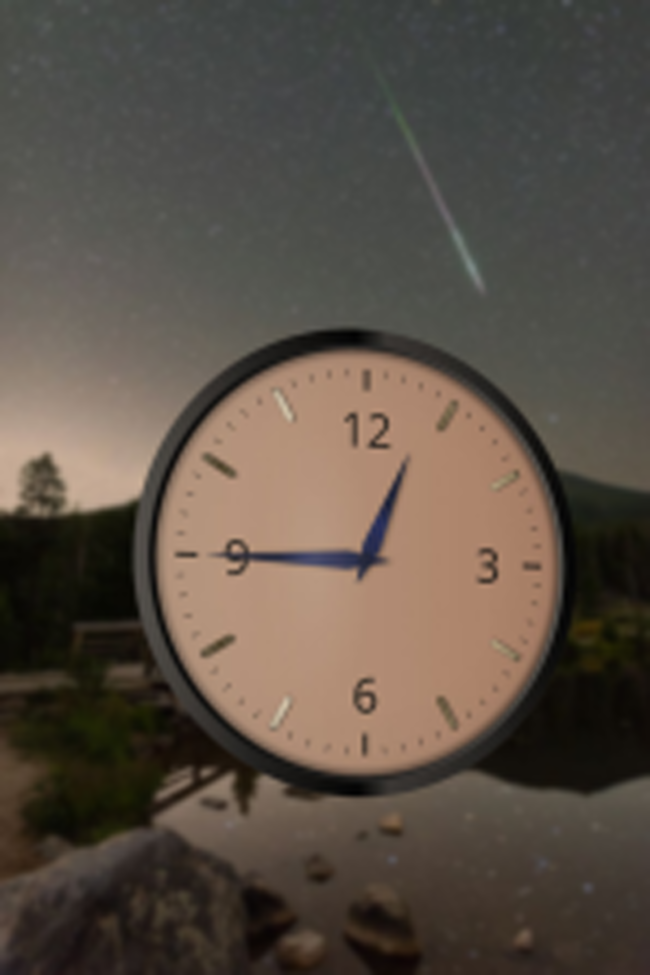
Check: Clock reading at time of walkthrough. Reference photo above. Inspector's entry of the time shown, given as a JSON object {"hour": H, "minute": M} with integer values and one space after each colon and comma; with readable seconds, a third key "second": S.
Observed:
{"hour": 12, "minute": 45}
